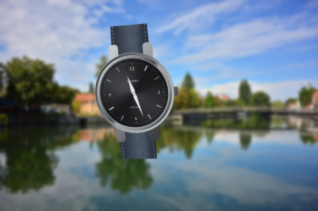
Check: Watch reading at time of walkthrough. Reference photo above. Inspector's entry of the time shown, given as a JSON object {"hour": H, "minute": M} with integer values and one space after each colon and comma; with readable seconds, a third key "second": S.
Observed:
{"hour": 11, "minute": 27}
